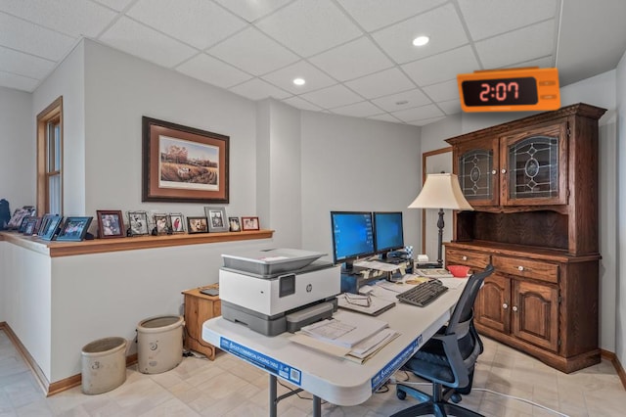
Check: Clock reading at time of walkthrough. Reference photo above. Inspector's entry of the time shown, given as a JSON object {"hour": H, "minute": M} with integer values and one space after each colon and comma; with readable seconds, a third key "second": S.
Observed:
{"hour": 2, "minute": 7}
